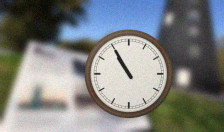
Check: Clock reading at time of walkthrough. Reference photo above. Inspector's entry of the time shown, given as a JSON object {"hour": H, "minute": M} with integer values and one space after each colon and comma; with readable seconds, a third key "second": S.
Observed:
{"hour": 10, "minute": 55}
